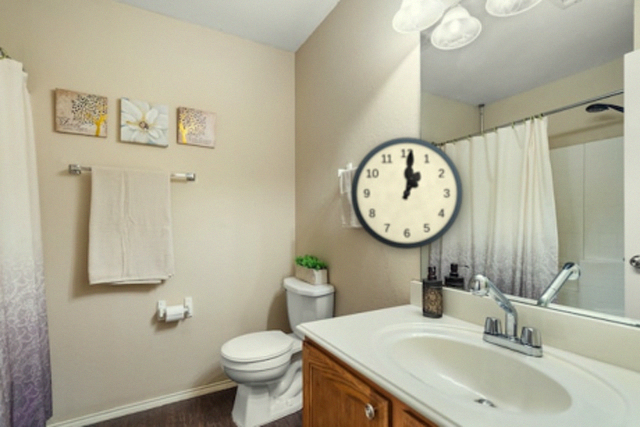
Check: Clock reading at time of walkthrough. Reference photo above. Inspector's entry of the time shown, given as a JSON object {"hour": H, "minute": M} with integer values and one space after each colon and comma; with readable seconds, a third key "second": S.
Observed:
{"hour": 1, "minute": 1}
